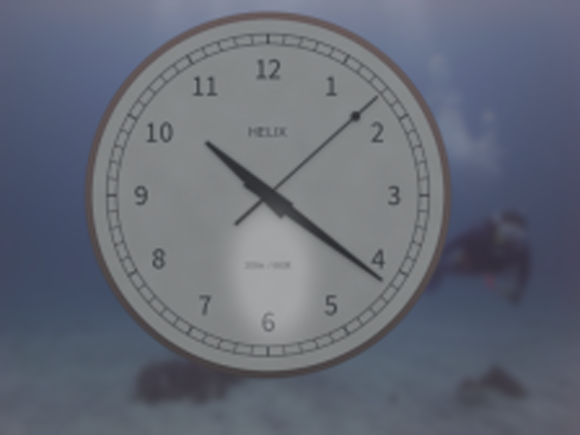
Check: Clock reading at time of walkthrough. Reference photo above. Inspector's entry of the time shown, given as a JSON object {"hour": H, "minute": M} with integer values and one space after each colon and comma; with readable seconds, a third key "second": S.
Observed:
{"hour": 10, "minute": 21, "second": 8}
